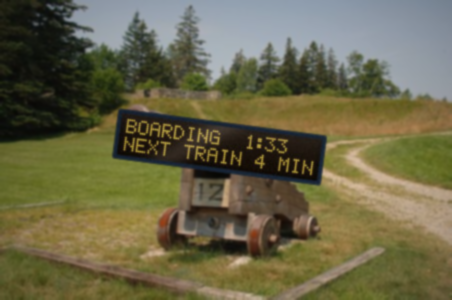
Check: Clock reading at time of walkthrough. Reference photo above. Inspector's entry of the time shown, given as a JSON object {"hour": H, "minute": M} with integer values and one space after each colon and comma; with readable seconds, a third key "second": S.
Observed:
{"hour": 1, "minute": 33}
